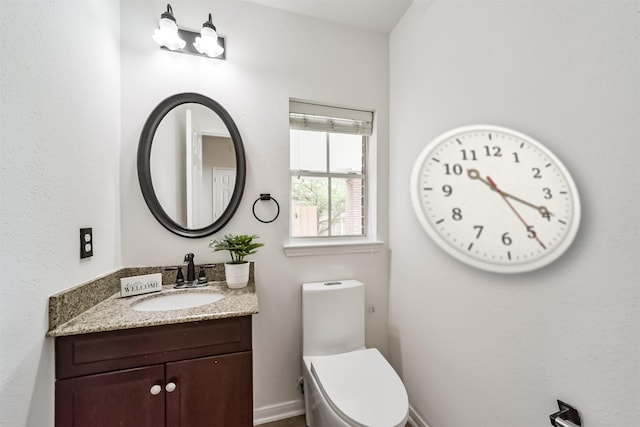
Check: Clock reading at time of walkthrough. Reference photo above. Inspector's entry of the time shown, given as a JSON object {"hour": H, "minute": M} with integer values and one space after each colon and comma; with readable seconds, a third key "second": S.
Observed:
{"hour": 10, "minute": 19, "second": 25}
